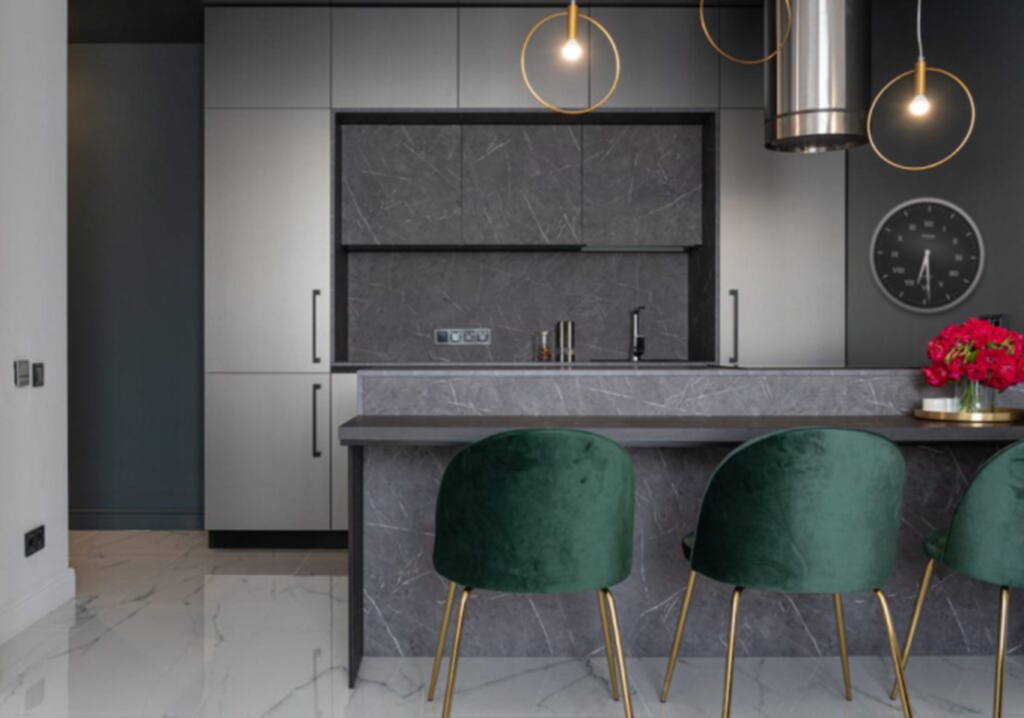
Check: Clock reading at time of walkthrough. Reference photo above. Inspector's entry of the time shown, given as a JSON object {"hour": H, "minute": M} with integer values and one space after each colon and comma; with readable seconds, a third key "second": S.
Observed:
{"hour": 6, "minute": 29}
